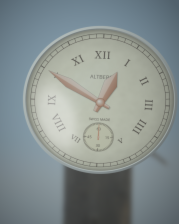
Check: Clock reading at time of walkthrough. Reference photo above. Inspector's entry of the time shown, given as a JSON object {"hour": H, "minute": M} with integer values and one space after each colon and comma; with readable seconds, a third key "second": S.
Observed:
{"hour": 12, "minute": 50}
